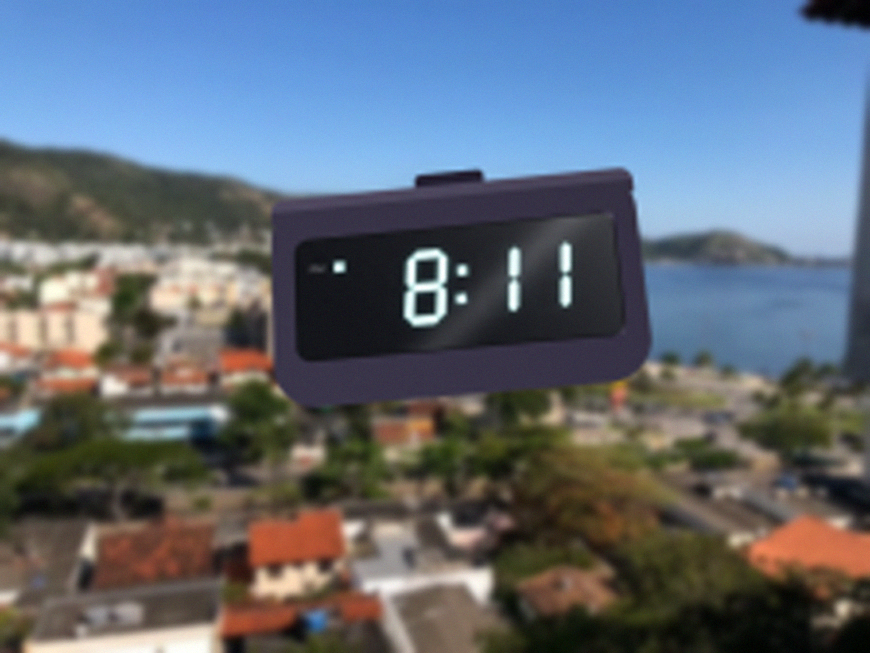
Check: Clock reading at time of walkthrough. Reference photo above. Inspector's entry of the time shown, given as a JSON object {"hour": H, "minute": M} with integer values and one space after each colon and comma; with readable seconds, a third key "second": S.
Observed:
{"hour": 8, "minute": 11}
